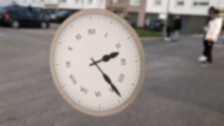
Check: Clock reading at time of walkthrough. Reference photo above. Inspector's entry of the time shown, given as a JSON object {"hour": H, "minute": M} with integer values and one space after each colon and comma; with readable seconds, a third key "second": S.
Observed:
{"hour": 2, "minute": 24}
